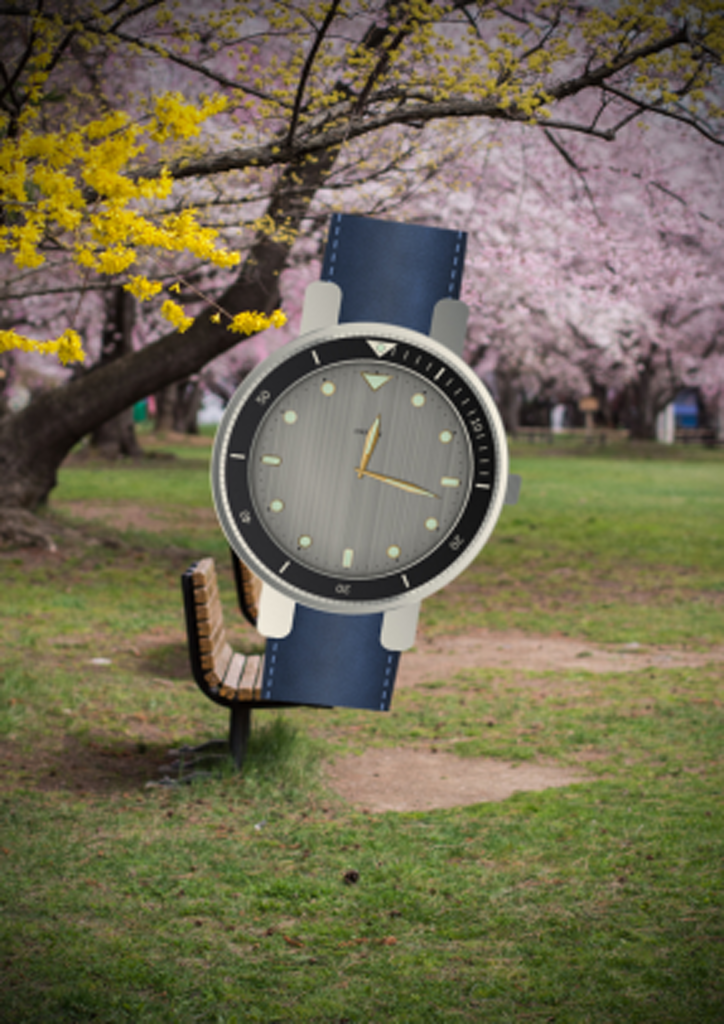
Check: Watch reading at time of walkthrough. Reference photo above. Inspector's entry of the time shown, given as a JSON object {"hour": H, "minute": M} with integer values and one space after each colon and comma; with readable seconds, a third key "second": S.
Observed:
{"hour": 12, "minute": 17}
